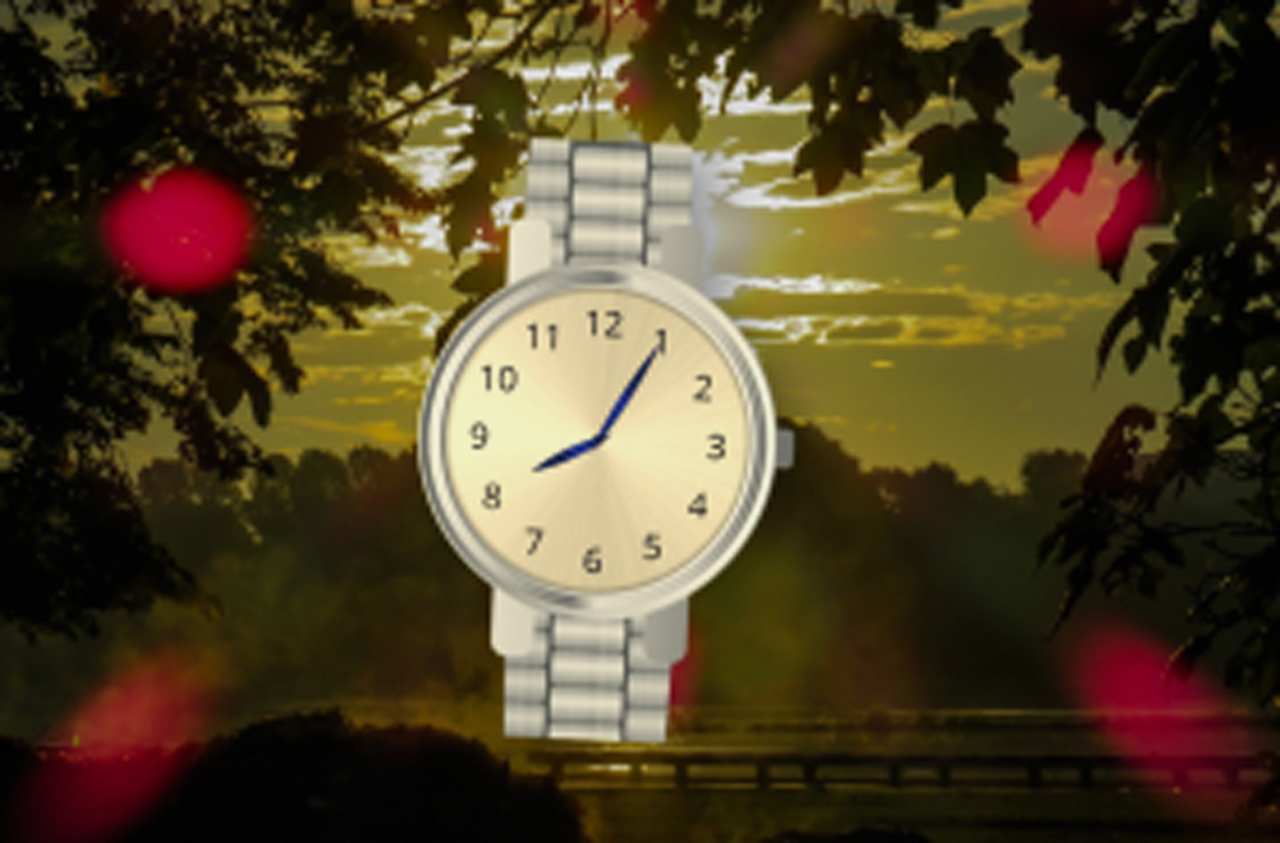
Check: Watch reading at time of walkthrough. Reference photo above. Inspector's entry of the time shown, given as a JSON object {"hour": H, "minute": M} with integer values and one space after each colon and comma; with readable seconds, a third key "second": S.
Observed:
{"hour": 8, "minute": 5}
